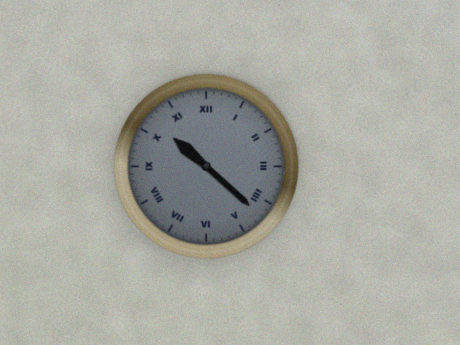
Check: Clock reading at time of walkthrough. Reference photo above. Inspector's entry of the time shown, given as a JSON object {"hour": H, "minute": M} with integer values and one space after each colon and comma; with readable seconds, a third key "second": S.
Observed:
{"hour": 10, "minute": 22}
